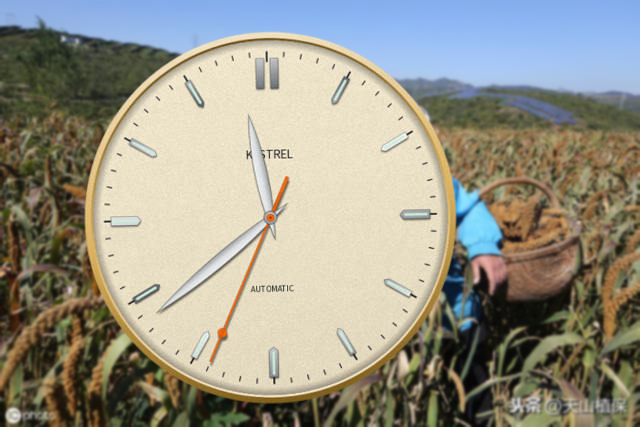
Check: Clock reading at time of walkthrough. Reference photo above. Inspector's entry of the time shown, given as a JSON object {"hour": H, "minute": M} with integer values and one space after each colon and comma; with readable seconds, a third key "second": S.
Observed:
{"hour": 11, "minute": 38, "second": 34}
